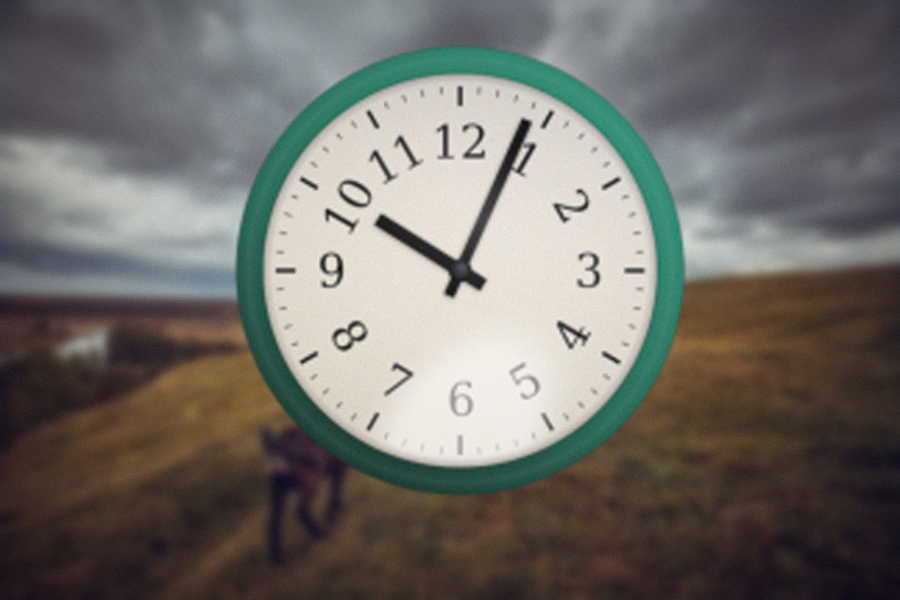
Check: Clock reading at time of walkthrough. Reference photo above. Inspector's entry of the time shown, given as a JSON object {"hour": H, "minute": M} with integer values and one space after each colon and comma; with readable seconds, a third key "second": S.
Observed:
{"hour": 10, "minute": 4}
